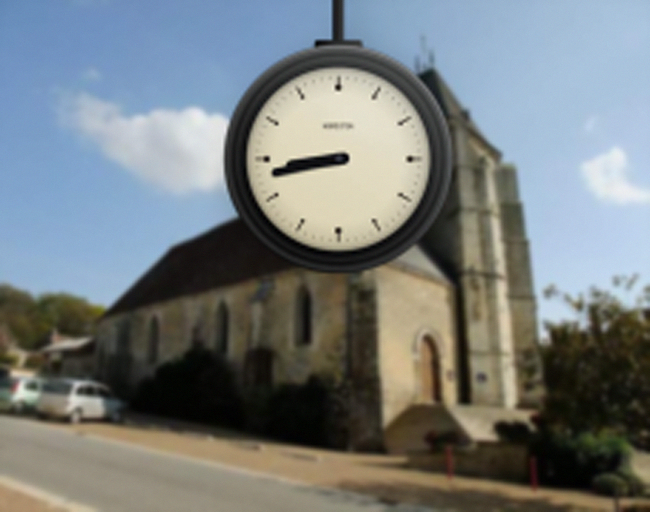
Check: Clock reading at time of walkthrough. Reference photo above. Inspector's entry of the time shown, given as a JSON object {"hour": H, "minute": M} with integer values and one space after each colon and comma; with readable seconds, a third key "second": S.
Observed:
{"hour": 8, "minute": 43}
